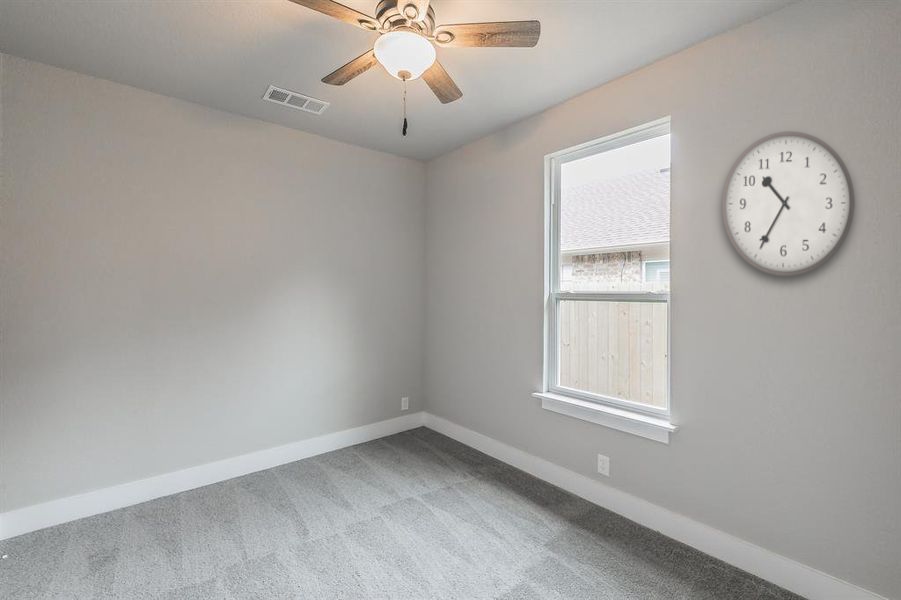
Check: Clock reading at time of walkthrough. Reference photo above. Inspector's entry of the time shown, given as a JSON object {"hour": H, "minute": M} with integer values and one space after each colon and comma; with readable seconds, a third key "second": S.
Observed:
{"hour": 10, "minute": 35}
